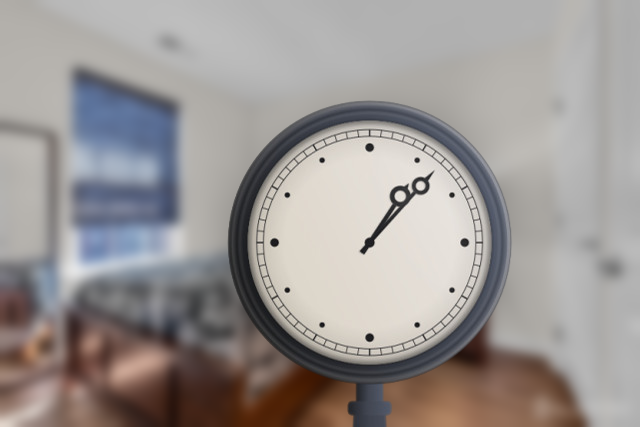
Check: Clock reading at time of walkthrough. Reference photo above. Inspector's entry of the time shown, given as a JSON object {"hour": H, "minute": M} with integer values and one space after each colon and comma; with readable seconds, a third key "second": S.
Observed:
{"hour": 1, "minute": 7}
